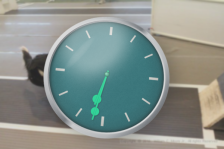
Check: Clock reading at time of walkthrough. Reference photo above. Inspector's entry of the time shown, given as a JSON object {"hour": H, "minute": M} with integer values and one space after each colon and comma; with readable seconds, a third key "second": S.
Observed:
{"hour": 6, "minute": 32}
